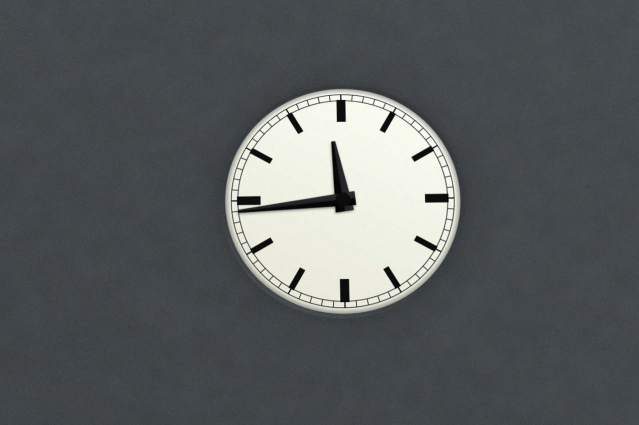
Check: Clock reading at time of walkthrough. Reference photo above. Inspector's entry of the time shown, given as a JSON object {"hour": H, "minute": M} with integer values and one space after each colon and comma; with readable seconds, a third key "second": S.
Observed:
{"hour": 11, "minute": 44}
